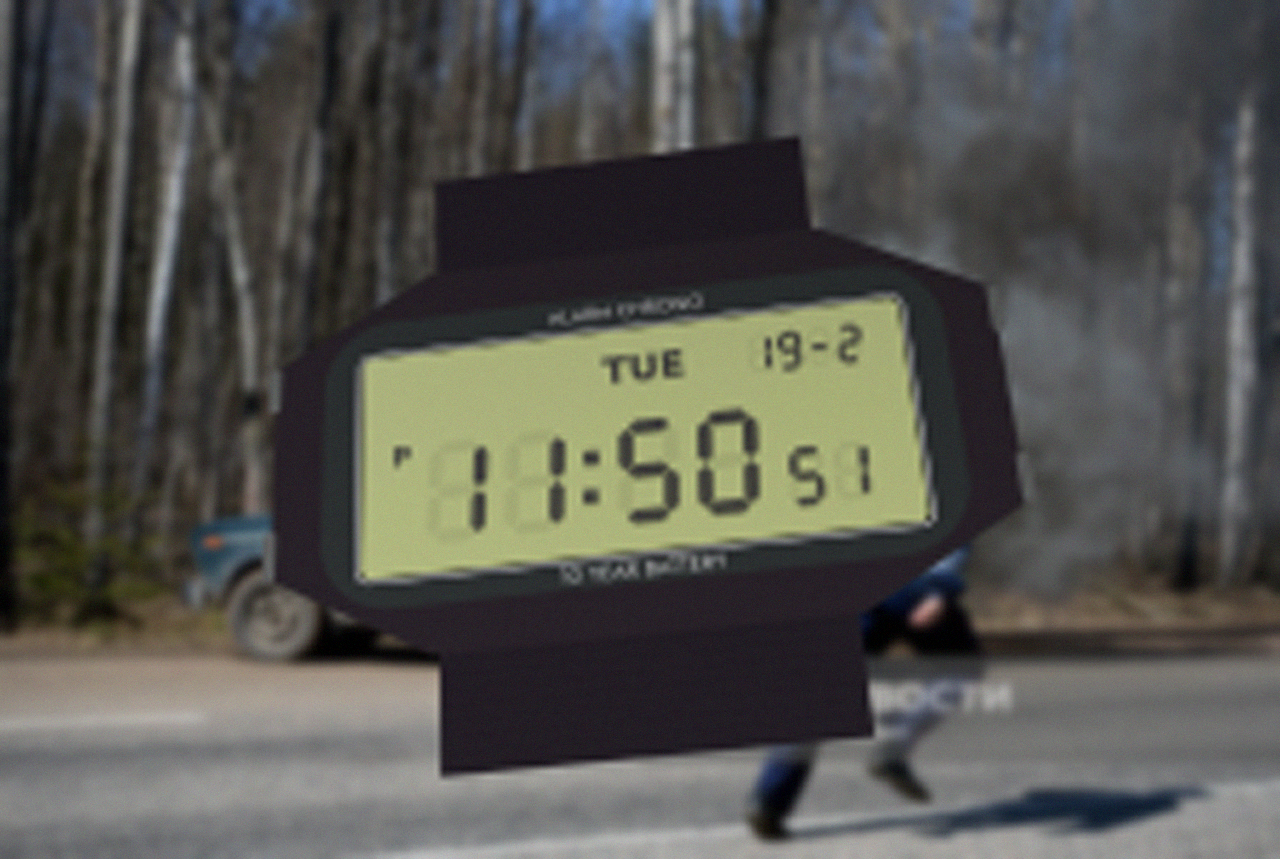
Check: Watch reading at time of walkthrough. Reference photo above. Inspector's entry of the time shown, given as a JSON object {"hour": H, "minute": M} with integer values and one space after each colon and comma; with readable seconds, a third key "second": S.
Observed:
{"hour": 11, "minute": 50, "second": 51}
